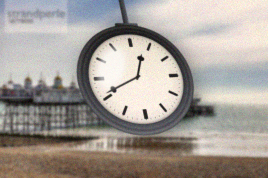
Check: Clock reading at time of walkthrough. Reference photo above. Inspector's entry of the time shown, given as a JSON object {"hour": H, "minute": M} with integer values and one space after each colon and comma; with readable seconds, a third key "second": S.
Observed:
{"hour": 12, "minute": 41}
